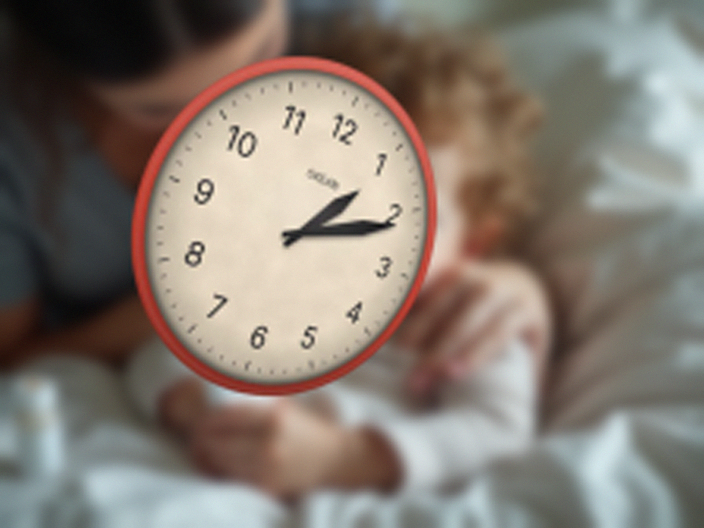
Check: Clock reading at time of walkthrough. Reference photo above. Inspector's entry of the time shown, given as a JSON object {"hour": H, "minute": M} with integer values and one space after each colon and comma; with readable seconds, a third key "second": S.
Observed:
{"hour": 1, "minute": 11}
